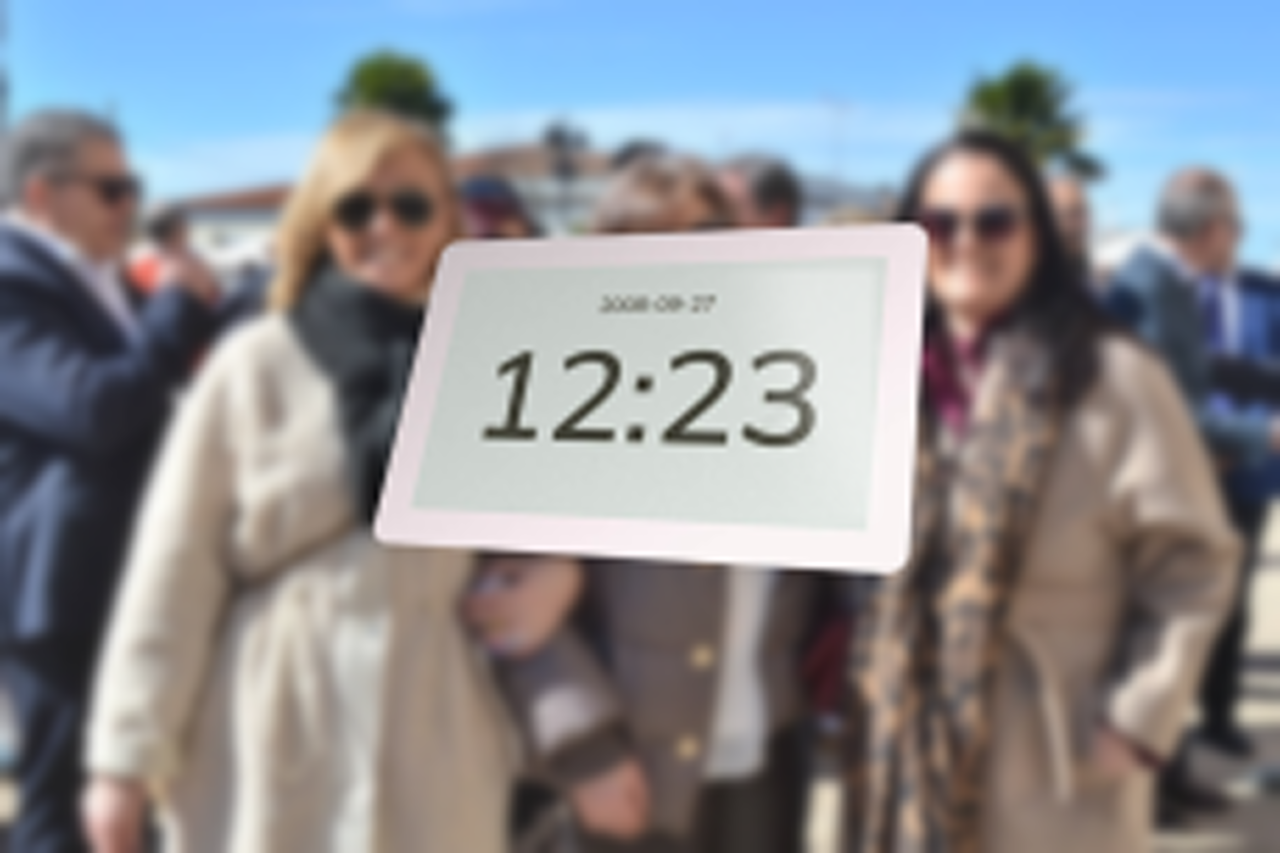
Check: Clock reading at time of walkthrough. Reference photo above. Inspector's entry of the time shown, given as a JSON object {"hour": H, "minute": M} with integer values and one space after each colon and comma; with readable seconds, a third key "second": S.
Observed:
{"hour": 12, "minute": 23}
